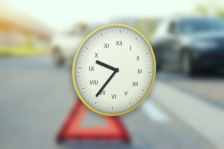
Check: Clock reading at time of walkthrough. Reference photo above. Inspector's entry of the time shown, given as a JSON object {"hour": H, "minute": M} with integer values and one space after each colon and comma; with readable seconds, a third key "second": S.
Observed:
{"hour": 9, "minute": 36}
